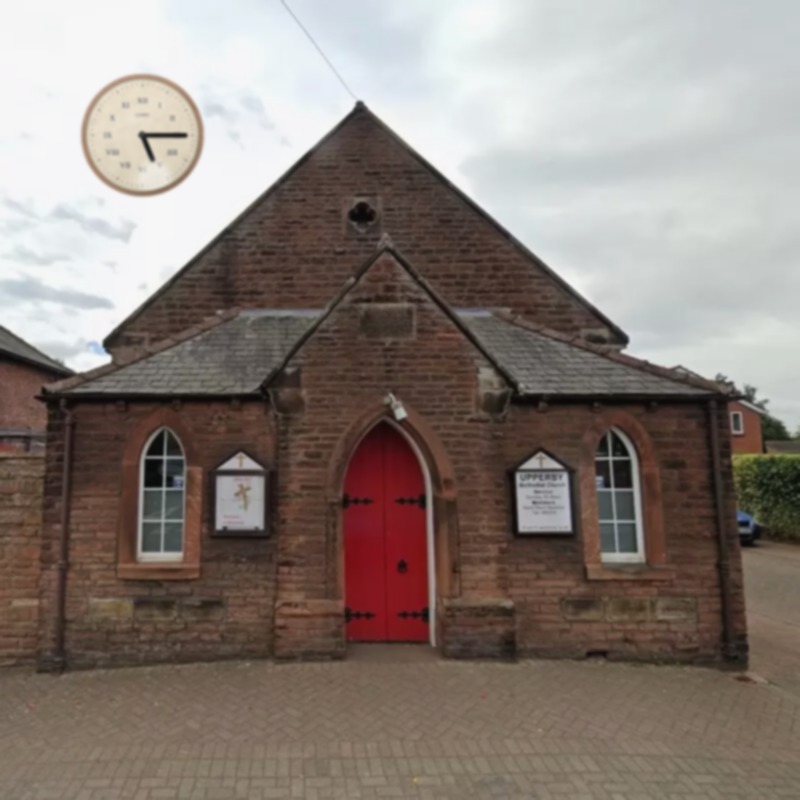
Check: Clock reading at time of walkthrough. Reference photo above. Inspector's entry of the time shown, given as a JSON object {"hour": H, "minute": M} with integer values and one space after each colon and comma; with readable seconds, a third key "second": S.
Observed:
{"hour": 5, "minute": 15}
